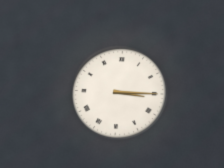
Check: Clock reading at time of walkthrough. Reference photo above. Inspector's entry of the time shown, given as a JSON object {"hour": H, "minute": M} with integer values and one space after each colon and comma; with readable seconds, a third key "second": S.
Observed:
{"hour": 3, "minute": 15}
